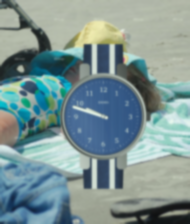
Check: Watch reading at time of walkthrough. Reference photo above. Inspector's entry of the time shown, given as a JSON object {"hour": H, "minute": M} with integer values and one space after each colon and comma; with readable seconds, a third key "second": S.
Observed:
{"hour": 9, "minute": 48}
